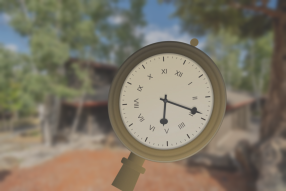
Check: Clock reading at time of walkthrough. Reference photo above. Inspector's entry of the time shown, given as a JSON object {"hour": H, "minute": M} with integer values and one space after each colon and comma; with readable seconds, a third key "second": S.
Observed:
{"hour": 5, "minute": 14}
